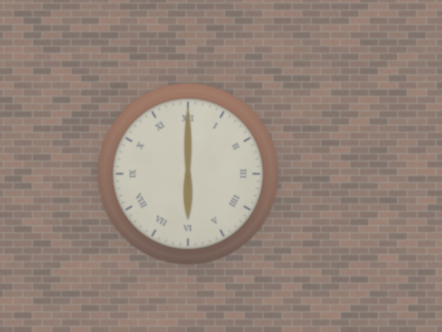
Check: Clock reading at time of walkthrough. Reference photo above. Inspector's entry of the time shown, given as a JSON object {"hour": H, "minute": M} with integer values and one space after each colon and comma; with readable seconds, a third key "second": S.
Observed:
{"hour": 6, "minute": 0}
